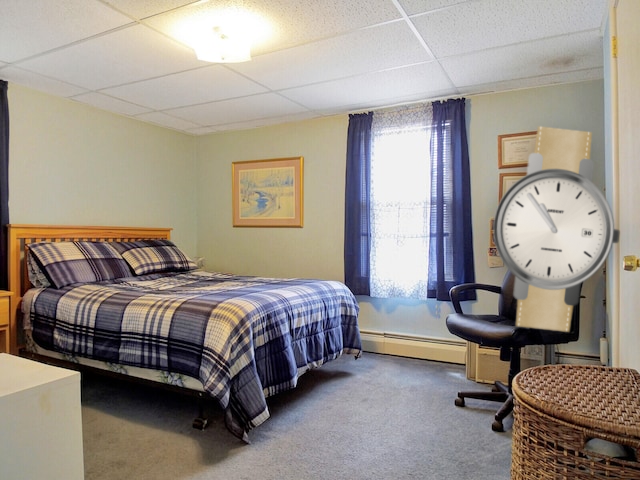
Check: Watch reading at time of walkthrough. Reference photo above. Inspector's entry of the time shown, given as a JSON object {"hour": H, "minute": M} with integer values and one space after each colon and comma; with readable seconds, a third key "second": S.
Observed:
{"hour": 10, "minute": 53}
